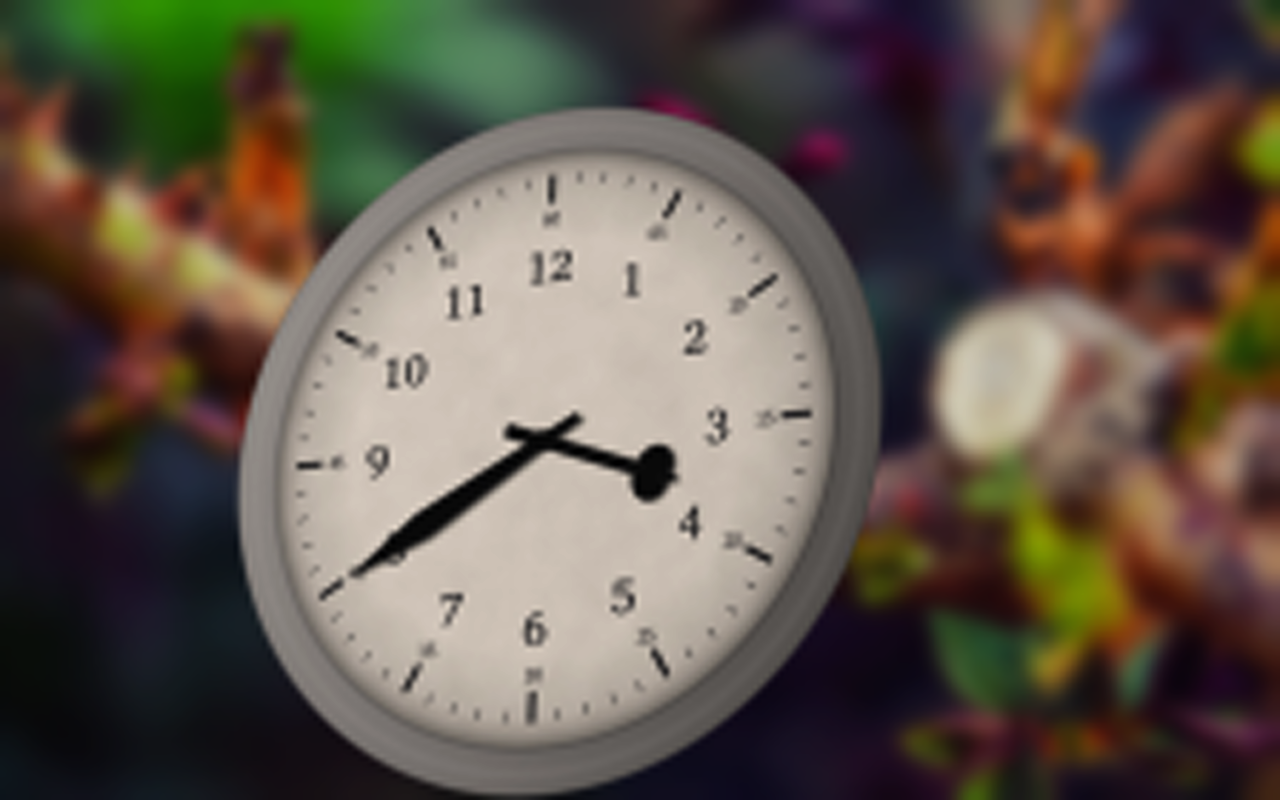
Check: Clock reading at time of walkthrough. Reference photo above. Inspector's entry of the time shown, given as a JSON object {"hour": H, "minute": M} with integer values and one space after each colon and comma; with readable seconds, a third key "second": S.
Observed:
{"hour": 3, "minute": 40}
